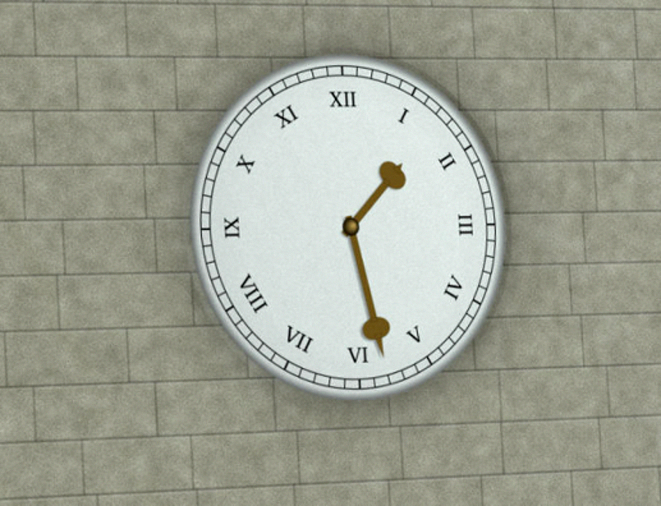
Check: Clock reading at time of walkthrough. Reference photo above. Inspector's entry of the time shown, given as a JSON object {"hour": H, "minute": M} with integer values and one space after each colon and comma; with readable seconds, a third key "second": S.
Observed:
{"hour": 1, "minute": 28}
